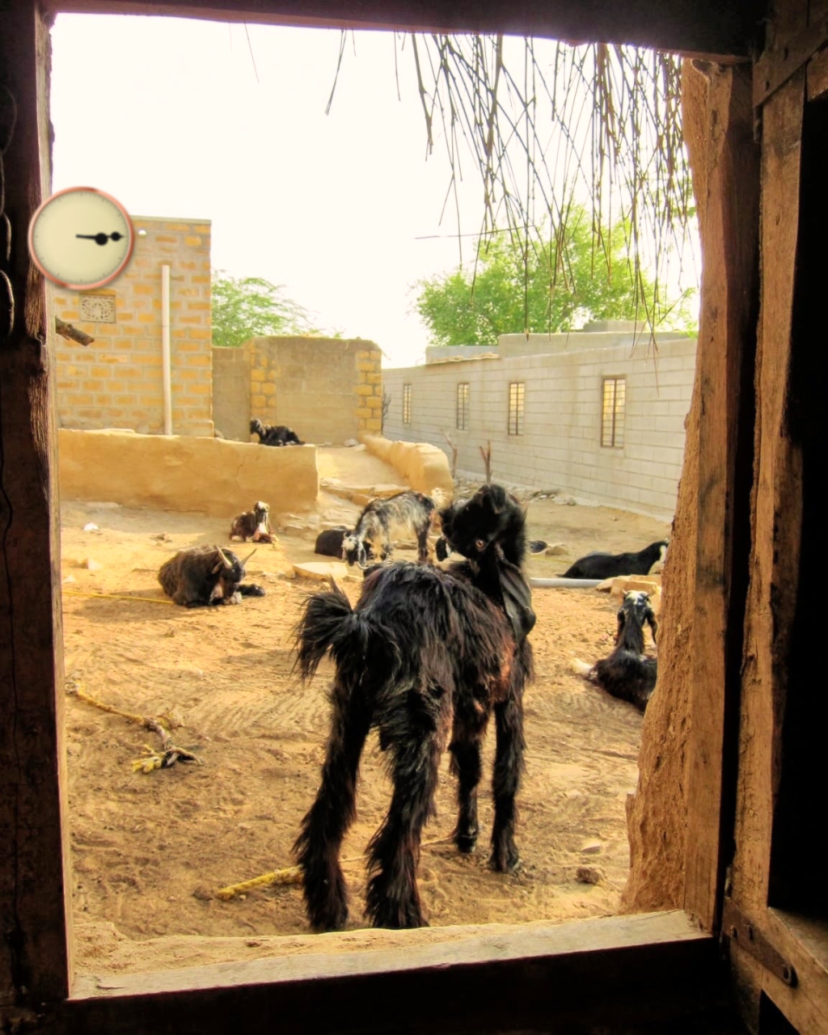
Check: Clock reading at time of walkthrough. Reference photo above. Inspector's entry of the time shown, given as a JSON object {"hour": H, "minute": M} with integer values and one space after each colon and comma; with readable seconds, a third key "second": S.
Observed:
{"hour": 3, "minute": 15}
